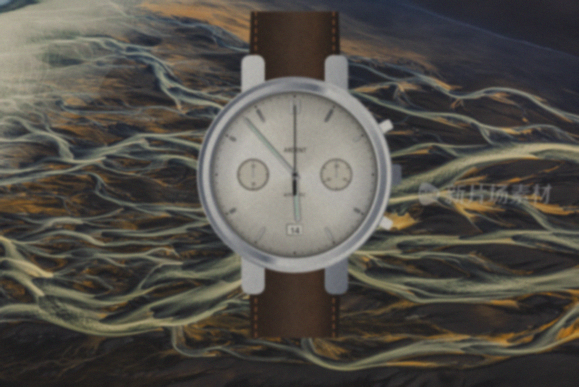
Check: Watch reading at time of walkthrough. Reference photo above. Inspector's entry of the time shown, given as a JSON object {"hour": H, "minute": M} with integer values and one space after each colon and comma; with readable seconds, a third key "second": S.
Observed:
{"hour": 5, "minute": 53}
